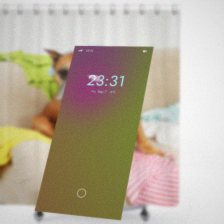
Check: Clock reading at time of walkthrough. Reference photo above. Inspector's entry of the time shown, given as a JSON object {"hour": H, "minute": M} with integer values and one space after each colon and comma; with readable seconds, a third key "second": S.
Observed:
{"hour": 23, "minute": 31}
